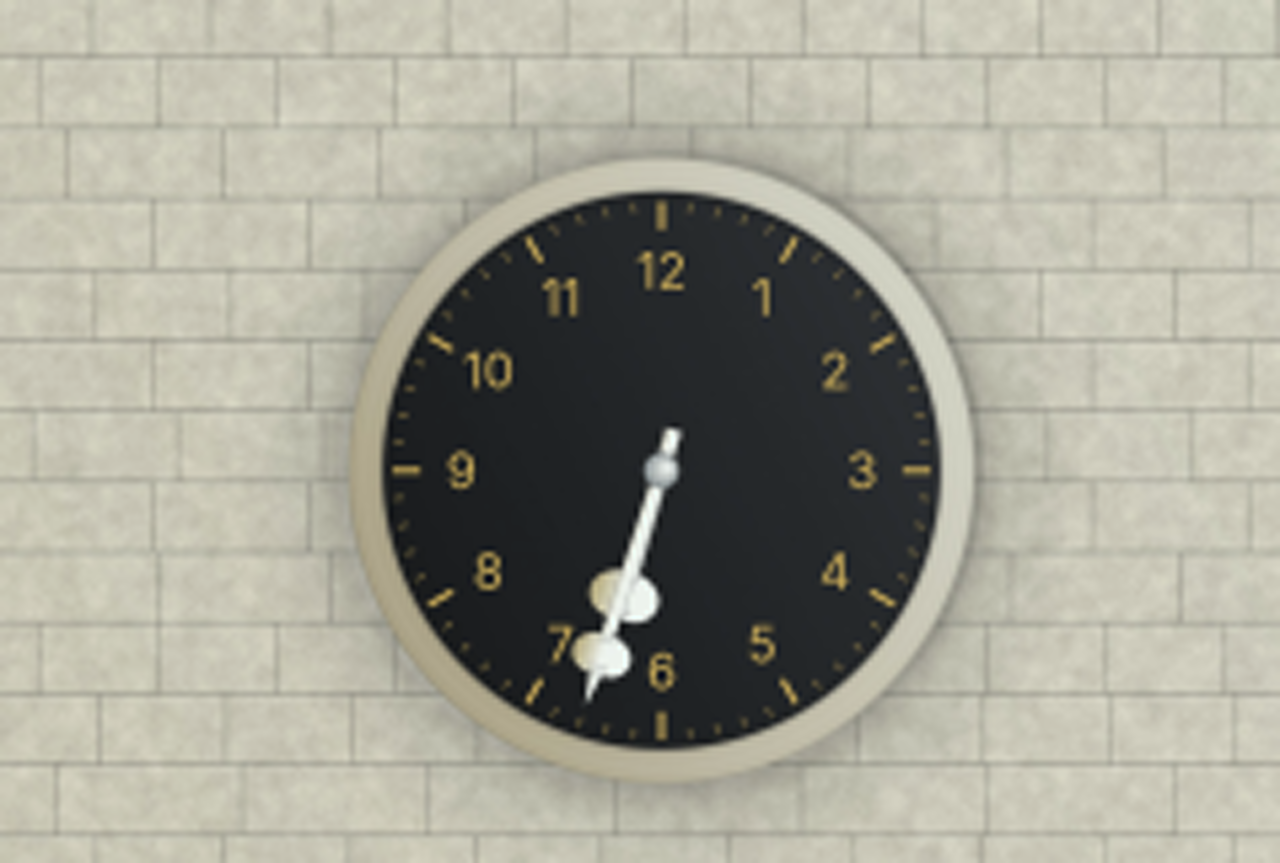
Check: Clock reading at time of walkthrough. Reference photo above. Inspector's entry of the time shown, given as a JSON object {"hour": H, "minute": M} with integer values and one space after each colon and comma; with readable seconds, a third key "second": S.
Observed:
{"hour": 6, "minute": 33}
